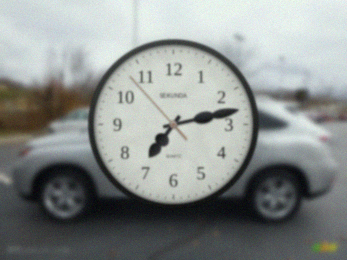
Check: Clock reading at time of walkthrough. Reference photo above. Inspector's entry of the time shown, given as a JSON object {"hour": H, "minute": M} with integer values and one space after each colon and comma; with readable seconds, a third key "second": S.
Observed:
{"hour": 7, "minute": 12, "second": 53}
